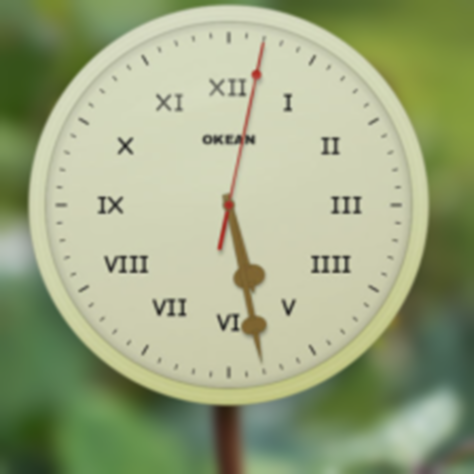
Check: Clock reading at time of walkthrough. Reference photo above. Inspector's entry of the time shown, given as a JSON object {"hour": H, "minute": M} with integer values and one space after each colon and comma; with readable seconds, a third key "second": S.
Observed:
{"hour": 5, "minute": 28, "second": 2}
